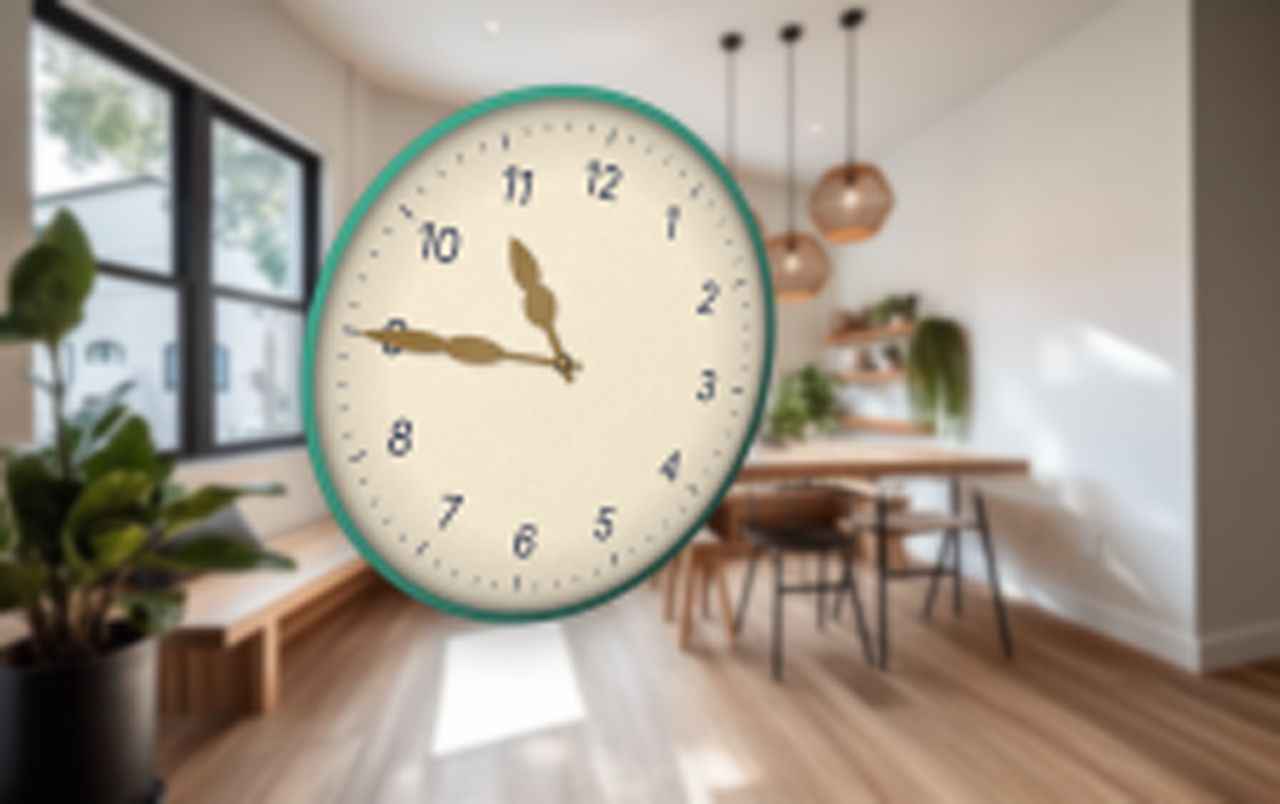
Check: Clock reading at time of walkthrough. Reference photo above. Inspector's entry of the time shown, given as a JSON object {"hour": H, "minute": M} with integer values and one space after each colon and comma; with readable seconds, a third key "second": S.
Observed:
{"hour": 10, "minute": 45}
